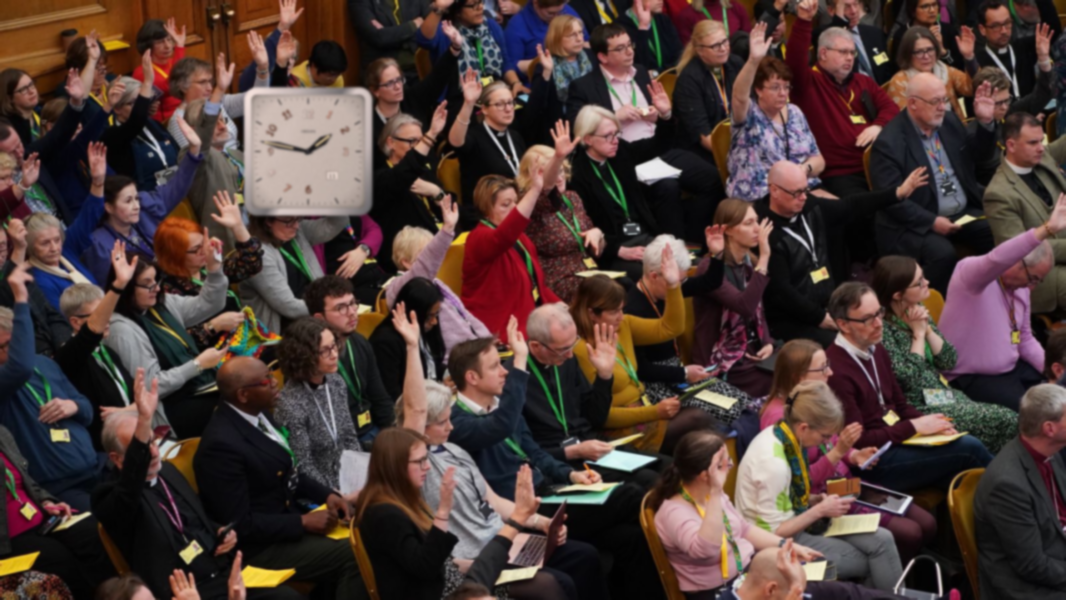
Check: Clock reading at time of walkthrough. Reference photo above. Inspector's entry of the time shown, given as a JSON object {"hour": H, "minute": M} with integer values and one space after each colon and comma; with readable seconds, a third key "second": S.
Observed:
{"hour": 1, "minute": 47}
